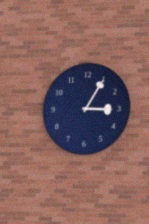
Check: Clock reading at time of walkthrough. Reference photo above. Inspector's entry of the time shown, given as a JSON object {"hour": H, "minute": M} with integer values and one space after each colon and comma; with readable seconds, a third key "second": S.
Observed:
{"hour": 3, "minute": 5}
